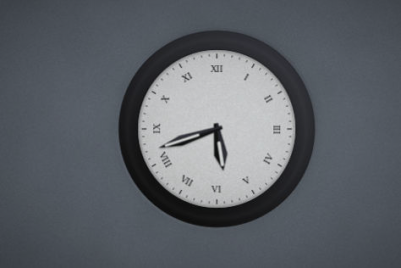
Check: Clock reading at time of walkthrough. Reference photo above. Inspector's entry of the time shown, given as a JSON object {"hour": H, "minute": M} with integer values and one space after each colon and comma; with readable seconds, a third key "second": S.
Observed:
{"hour": 5, "minute": 42}
